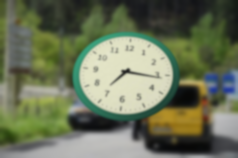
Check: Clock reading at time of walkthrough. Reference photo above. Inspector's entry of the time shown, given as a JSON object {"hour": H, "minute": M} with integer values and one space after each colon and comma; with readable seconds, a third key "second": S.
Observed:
{"hour": 7, "minute": 16}
